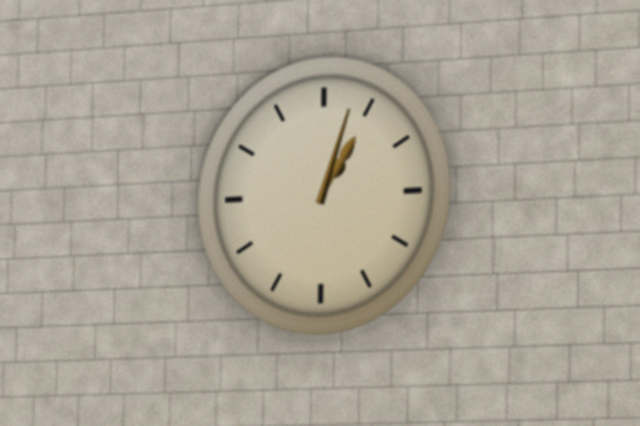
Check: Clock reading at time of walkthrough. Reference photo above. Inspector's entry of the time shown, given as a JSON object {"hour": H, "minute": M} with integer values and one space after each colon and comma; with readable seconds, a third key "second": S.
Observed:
{"hour": 1, "minute": 3}
